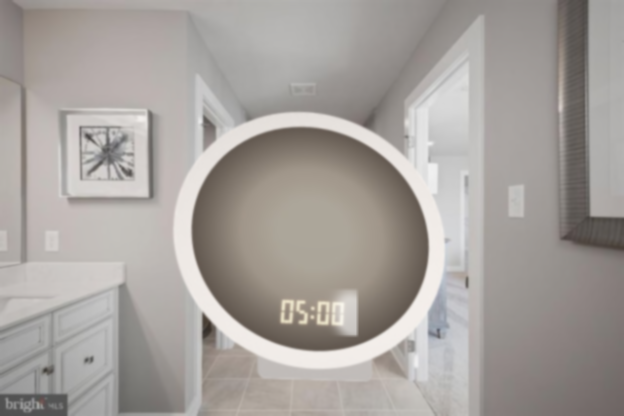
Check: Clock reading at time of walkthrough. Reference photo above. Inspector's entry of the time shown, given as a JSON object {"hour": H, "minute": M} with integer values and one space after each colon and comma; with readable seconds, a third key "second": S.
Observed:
{"hour": 5, "minute": 0}
